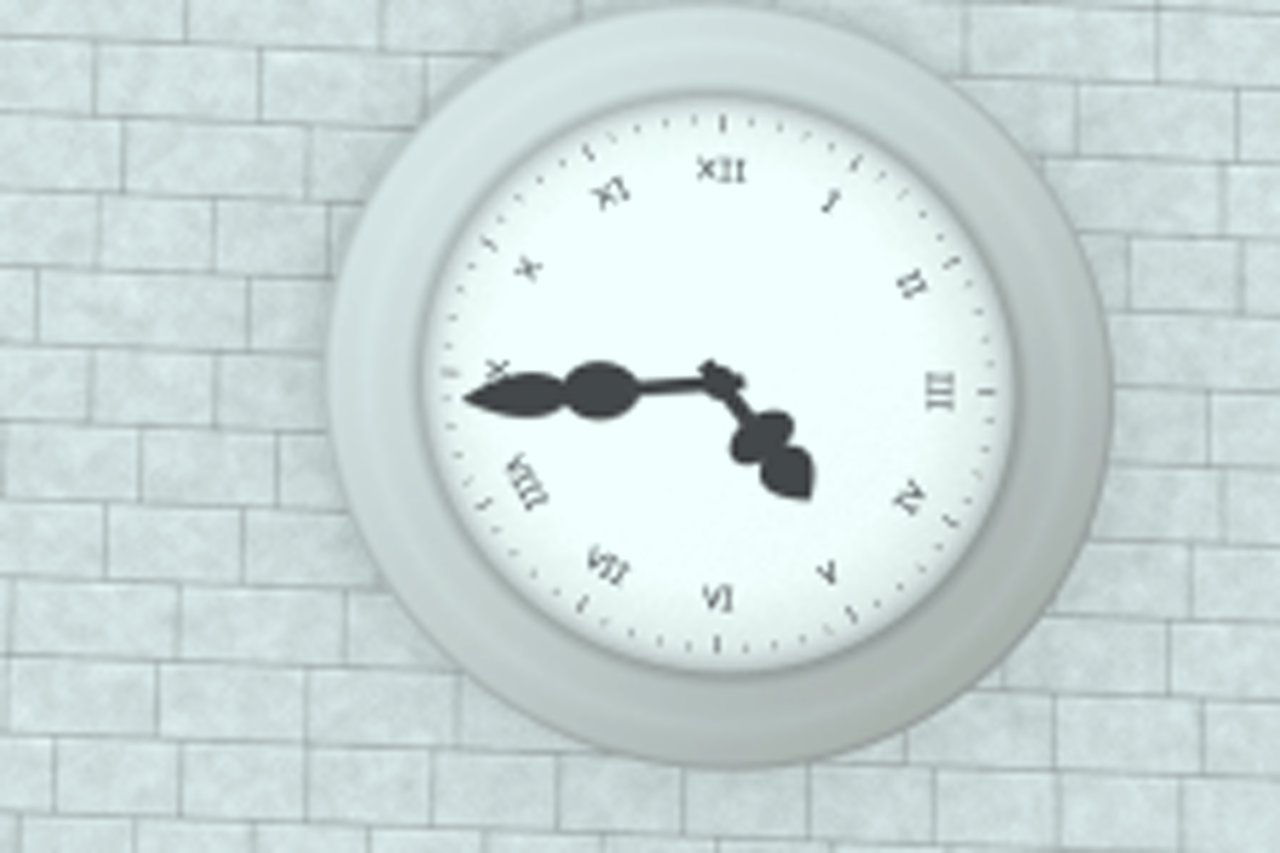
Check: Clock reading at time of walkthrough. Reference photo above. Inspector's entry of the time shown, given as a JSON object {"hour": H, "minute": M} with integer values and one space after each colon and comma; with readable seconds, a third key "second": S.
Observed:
{"hour": 4, "minute": 44}
